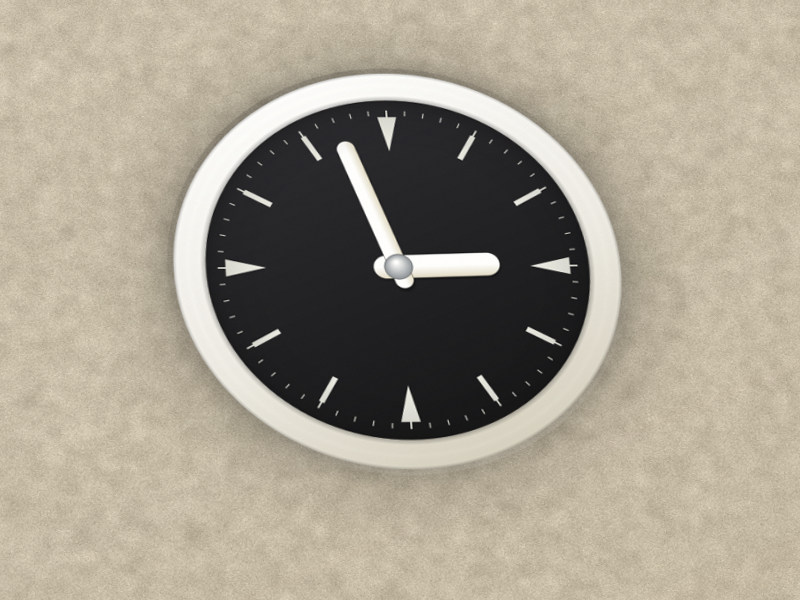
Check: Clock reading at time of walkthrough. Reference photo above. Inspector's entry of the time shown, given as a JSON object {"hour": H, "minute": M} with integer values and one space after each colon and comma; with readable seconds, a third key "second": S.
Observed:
{"hour": 2, "minute": 57}
